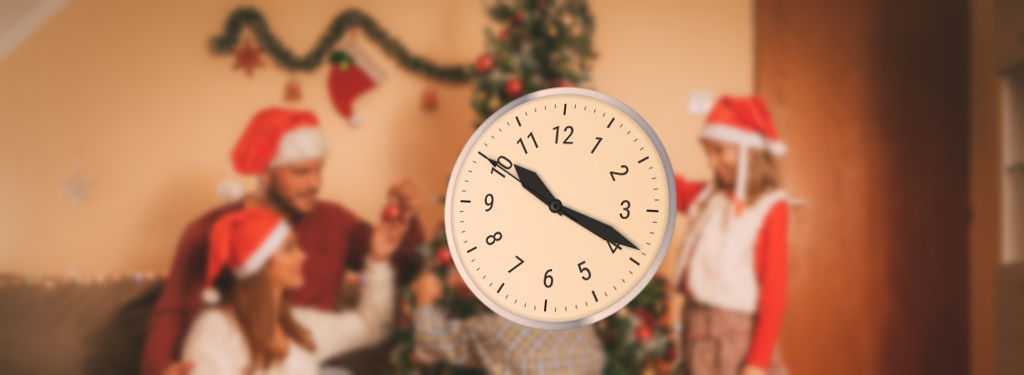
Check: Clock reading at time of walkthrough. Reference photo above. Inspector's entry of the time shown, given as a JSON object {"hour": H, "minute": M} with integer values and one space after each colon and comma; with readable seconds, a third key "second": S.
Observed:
{"hour": 10, "minute": 18, "second": 50}
